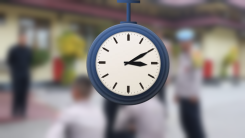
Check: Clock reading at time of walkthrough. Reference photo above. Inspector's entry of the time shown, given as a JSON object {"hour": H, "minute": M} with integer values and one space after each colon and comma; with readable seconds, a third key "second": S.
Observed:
{"hour": 3, "minute": 10}
